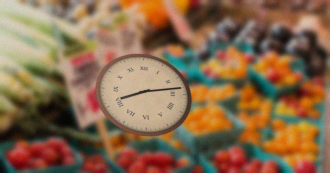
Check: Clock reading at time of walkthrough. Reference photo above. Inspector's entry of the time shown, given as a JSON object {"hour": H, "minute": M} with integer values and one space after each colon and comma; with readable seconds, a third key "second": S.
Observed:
{"hour": 8, "minute": 13}
